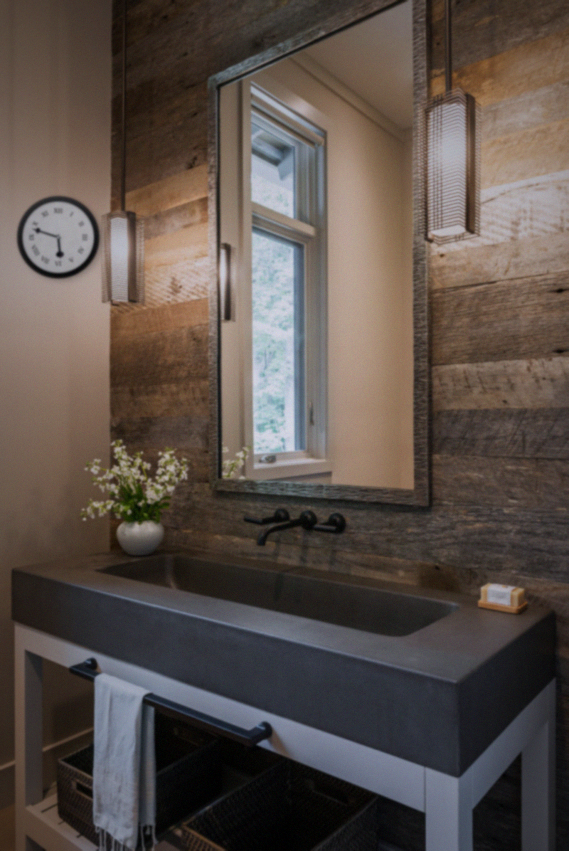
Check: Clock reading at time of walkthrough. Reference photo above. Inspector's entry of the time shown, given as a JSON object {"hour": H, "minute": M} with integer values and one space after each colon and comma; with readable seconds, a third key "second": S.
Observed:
{"hour": 5, "minute": 48}
